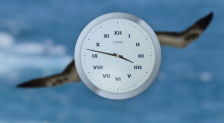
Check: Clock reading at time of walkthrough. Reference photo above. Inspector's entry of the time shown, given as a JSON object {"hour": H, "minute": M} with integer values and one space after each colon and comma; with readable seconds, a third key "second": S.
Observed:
{"hour": 3, "minute": 47}
